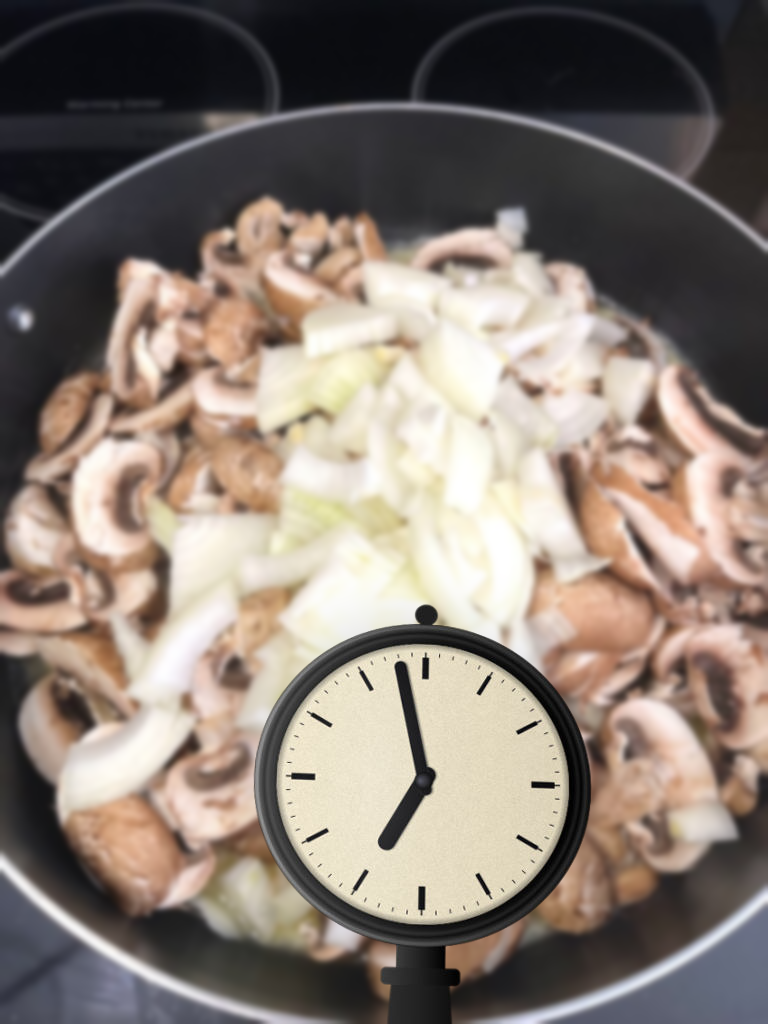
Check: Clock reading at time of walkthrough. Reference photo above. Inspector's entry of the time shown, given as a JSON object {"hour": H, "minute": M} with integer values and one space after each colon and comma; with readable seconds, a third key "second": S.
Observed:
{"hour": 6, "minute": 58}
